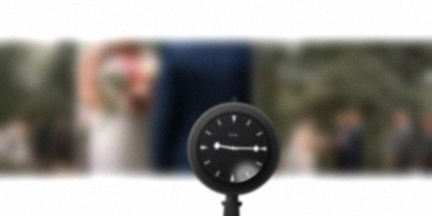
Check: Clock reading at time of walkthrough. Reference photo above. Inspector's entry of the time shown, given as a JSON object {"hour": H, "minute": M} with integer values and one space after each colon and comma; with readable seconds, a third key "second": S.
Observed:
{"hour": 9, "minute": 15}
